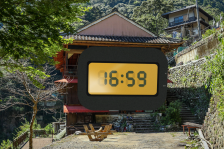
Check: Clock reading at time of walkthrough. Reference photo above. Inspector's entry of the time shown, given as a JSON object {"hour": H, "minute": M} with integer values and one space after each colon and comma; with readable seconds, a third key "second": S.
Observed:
{"hour": 16, "minute": 59}
